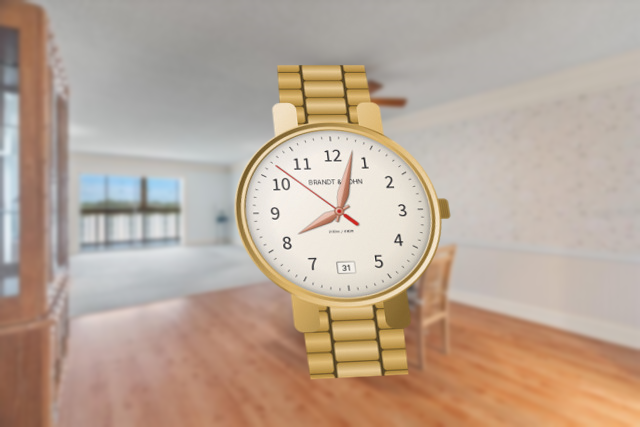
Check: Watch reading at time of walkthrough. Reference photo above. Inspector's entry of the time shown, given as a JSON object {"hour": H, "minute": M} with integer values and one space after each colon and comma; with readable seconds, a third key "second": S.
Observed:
{"hour": 8, "minute": 2, "second": 52}
